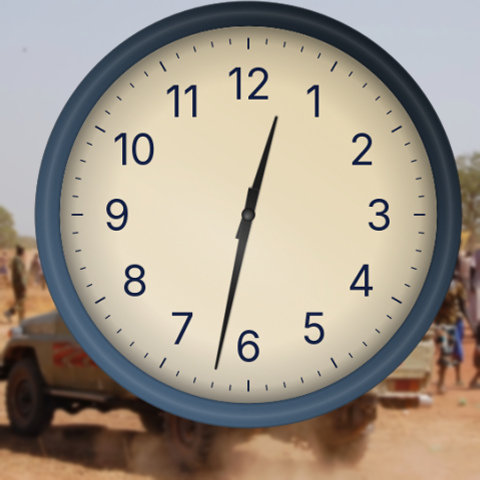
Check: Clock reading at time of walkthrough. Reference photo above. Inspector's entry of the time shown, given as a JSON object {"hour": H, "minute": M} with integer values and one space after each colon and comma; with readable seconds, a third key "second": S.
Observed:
{"hour": 12, "minute": 32}
